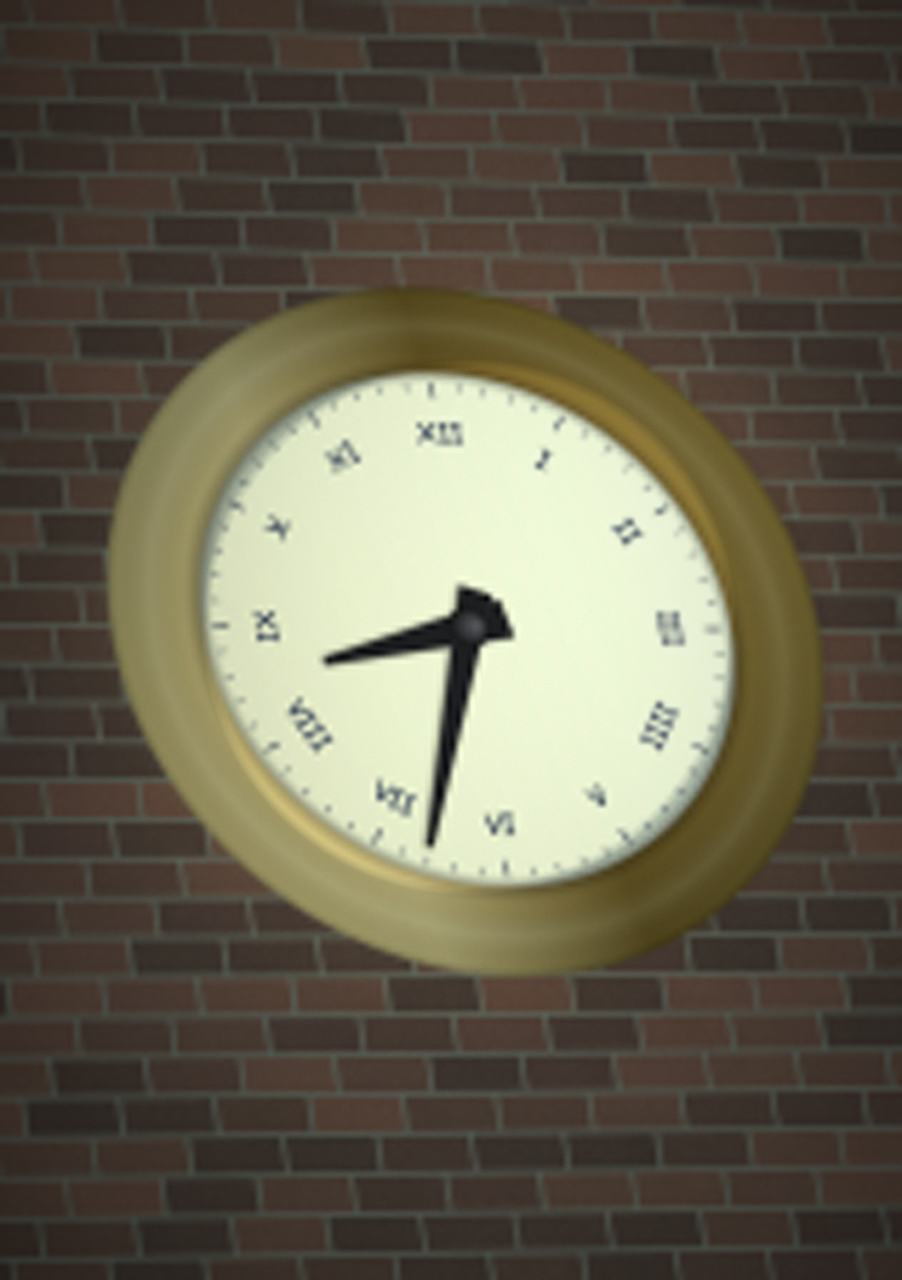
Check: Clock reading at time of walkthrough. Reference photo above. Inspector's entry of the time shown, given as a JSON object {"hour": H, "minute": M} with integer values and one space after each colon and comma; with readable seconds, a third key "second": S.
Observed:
{"hour": 8, "minute": 33}
